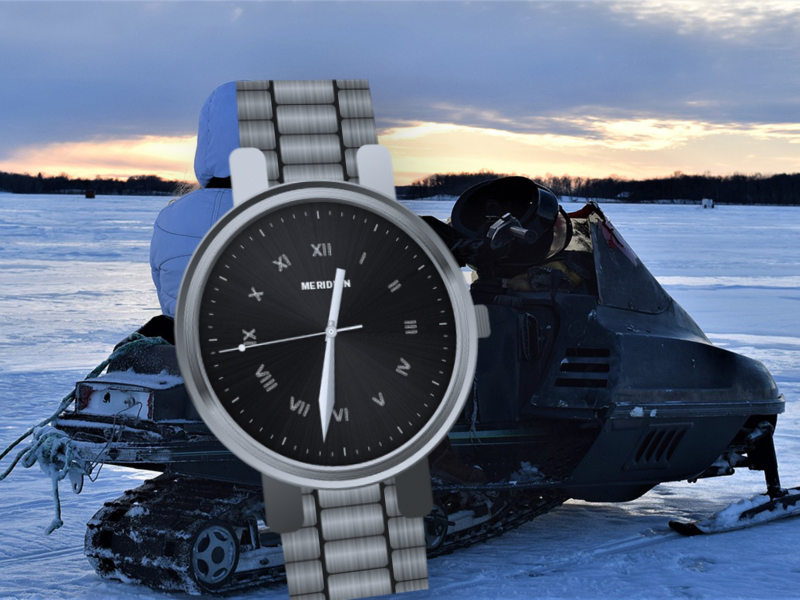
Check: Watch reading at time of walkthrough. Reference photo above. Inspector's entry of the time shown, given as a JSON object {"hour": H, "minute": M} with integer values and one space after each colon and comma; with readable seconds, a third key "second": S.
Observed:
{"hour": 12, "minute": 31, "second": 44}
